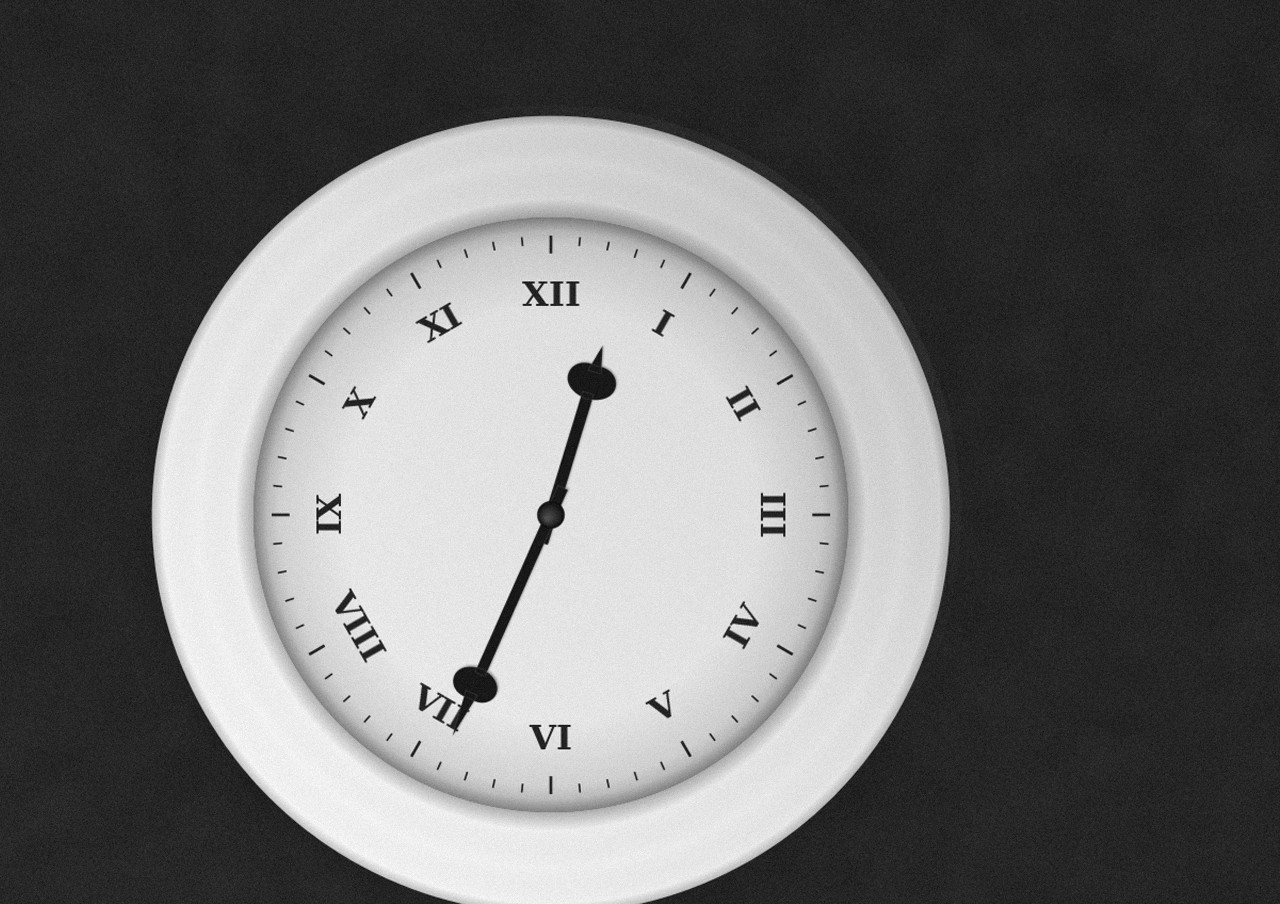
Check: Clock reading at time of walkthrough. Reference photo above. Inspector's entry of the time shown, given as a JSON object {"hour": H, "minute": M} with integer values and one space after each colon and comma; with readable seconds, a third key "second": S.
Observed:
{"hour": 12, "minute": 34}
